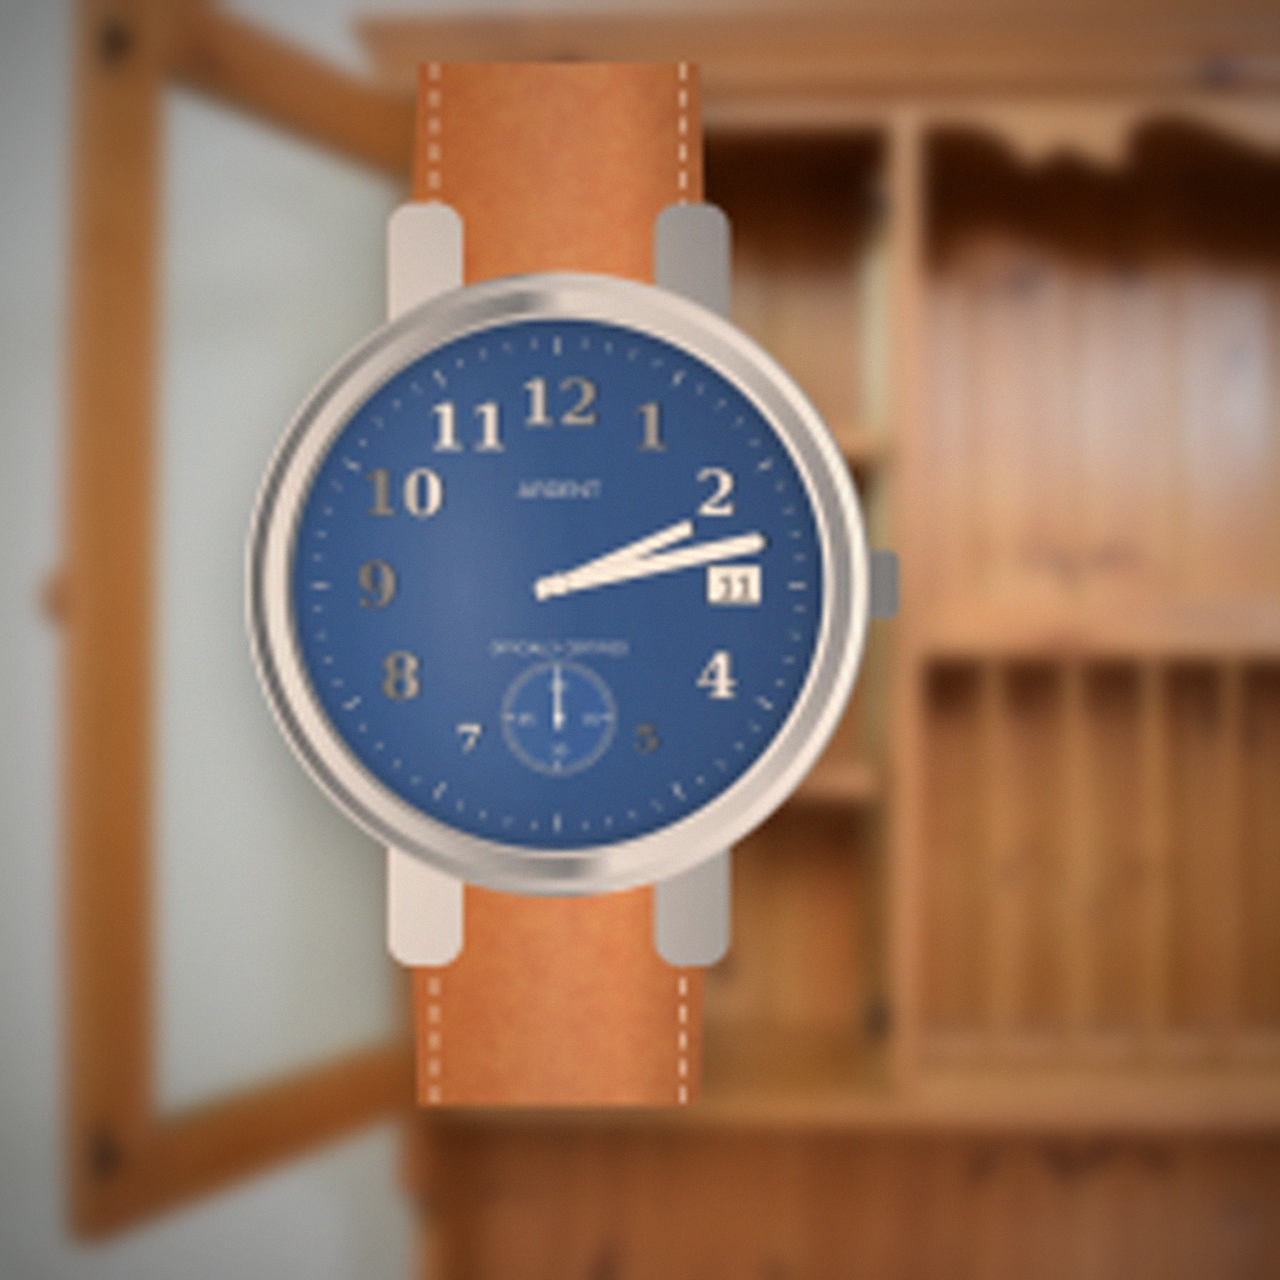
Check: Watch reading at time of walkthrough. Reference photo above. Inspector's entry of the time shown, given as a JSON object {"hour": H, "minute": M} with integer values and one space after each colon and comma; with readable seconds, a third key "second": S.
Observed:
{"hour": 2, "minute": 13}
